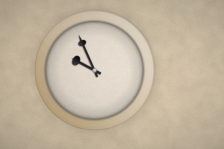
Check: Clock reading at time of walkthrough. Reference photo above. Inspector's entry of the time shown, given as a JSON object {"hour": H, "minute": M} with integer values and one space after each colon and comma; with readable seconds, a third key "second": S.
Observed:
{"hour": 9, "minute": 56}
